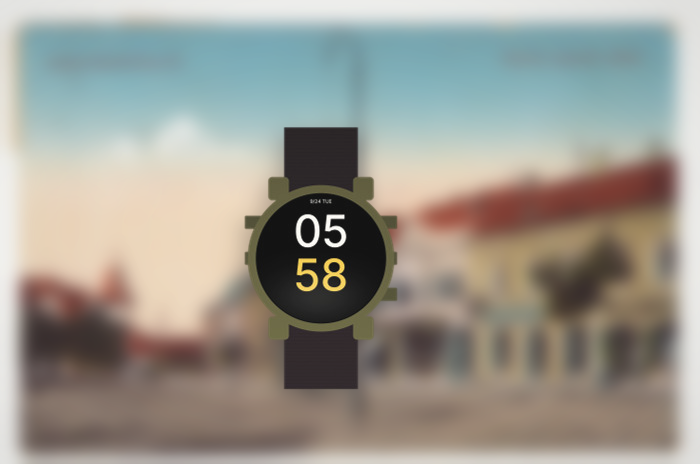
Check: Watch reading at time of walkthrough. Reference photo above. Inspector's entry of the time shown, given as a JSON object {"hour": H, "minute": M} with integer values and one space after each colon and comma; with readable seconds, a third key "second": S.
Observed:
{"hour": 5, "minute": 58}
